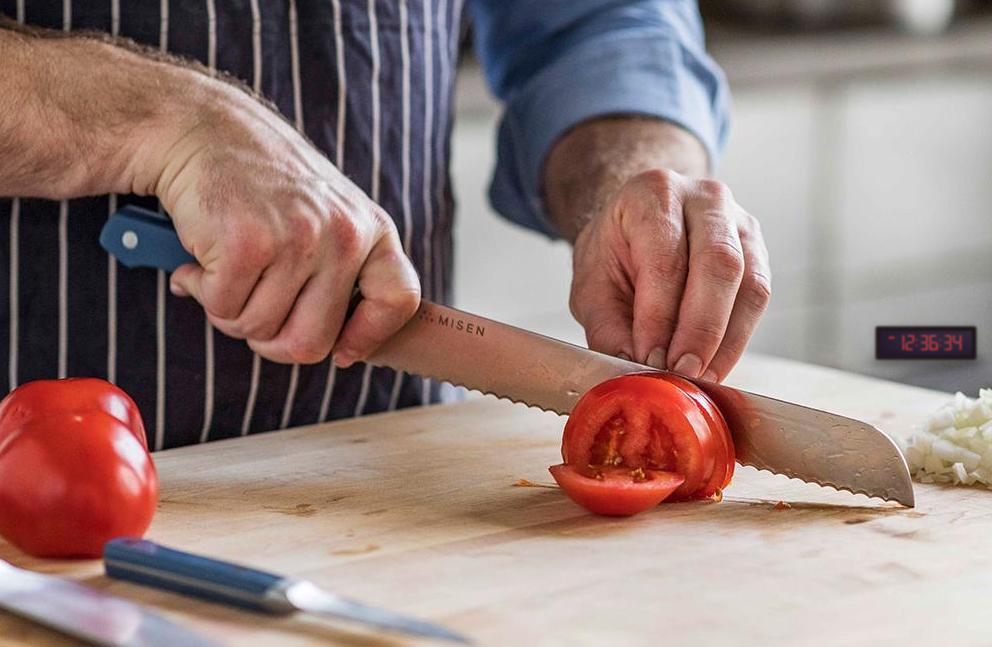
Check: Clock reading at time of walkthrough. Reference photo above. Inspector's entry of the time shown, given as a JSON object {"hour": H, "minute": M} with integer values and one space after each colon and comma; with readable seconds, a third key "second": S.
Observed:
{"hour": 12, "minute": 36, "second": 34}
